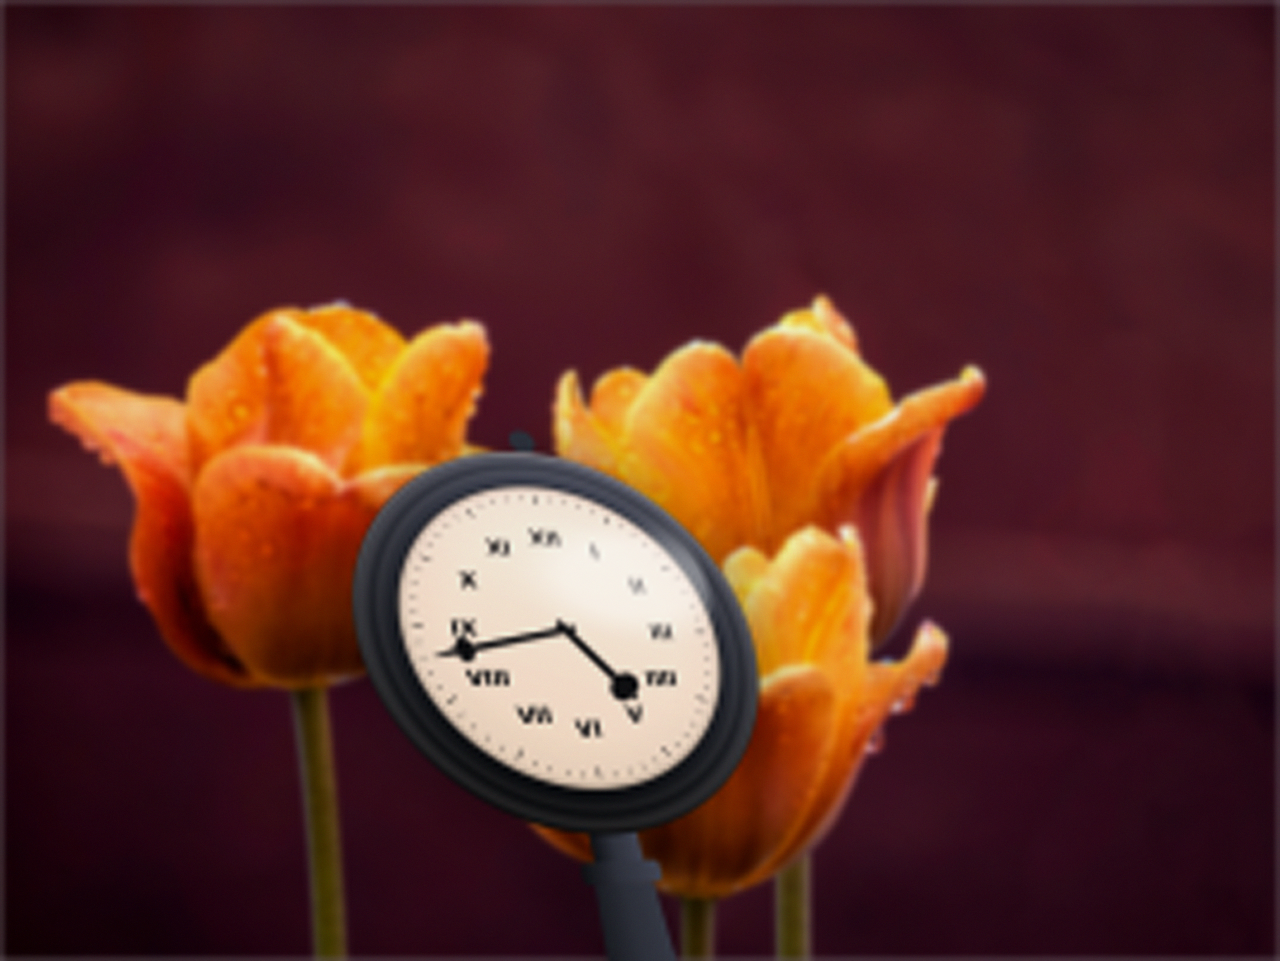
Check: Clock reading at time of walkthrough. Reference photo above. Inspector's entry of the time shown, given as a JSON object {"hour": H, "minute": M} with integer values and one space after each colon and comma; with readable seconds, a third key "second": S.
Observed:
{"hour": 4, "minute": 43}
